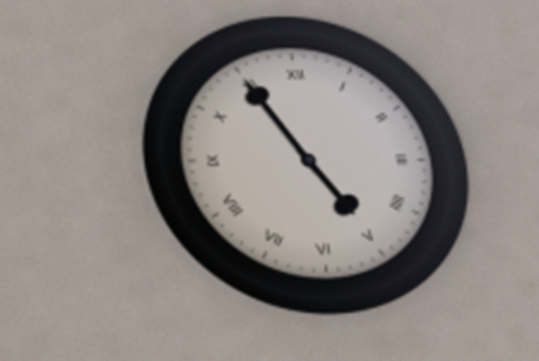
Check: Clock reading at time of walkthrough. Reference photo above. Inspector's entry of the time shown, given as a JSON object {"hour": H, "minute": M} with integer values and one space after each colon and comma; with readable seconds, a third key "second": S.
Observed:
{"hour": 4, "minute": 55}
